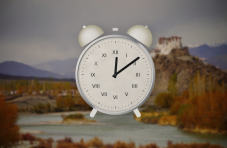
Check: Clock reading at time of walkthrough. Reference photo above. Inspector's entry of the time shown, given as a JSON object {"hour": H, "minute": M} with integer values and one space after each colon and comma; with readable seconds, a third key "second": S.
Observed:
{"hour": 12, "minute": 9}
